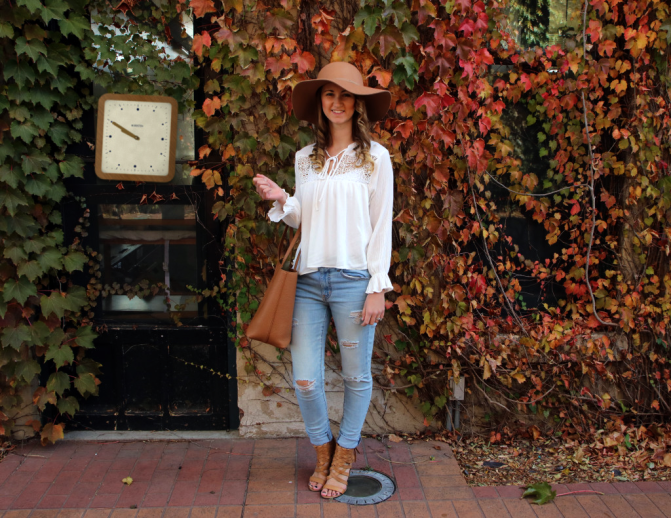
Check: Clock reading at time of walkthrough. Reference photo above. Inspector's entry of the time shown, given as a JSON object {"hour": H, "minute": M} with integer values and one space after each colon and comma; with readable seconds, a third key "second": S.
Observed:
{"hour": 9, "minute": 50}
